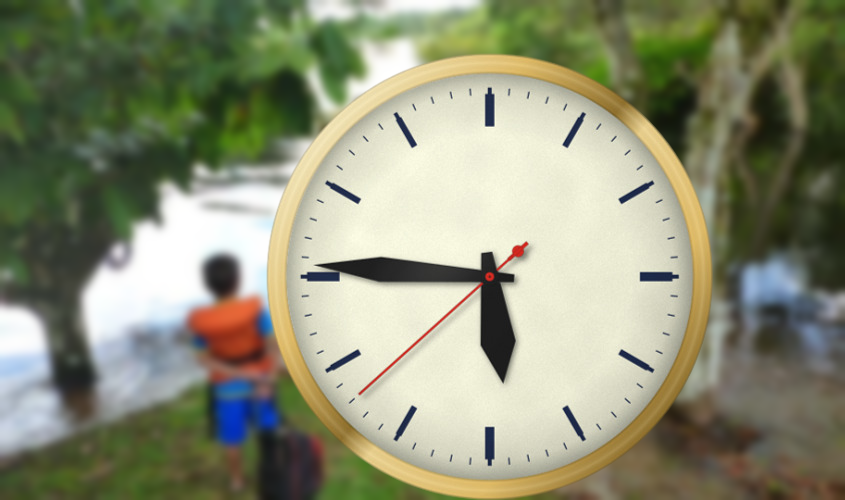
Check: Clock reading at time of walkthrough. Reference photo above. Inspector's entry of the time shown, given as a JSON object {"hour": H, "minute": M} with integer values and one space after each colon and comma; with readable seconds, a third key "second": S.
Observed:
{"hour": 5, "minute": 45, "second": 38}
